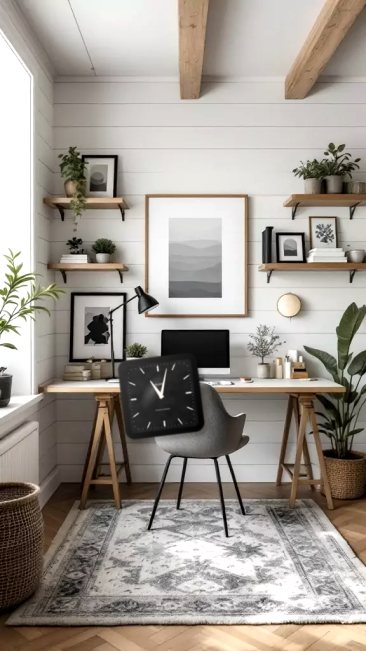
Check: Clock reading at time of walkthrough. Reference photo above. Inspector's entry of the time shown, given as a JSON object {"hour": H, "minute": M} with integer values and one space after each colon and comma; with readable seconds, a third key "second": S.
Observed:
{"hour": 11, "minute": 3}
